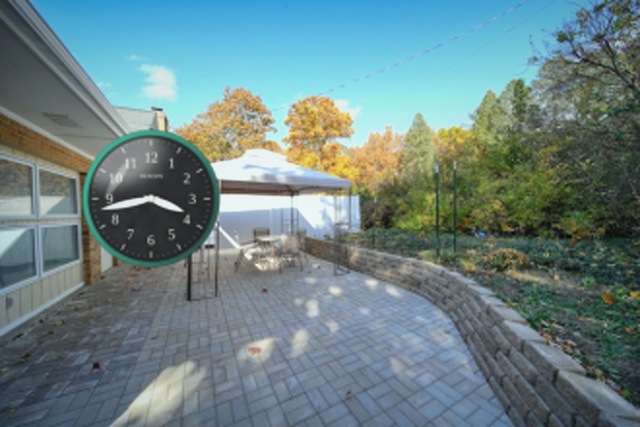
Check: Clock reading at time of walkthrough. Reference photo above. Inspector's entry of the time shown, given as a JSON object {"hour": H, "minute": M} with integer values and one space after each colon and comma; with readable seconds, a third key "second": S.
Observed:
{"hour": 3, "minute": 43}
